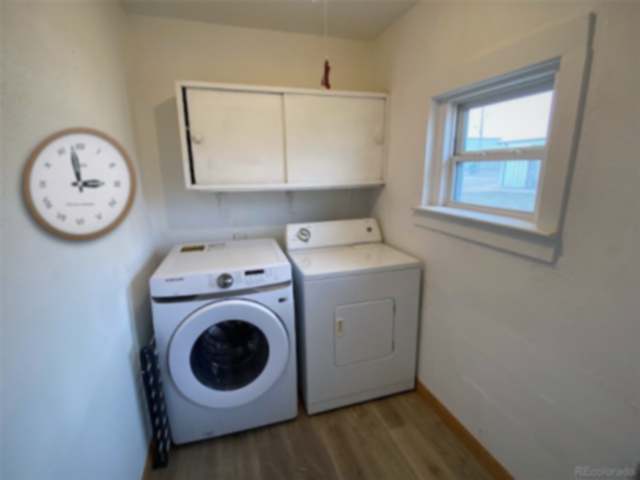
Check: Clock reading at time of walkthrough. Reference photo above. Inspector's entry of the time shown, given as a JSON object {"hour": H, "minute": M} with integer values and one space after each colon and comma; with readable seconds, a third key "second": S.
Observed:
{"hour": 2, "minute": 58}
